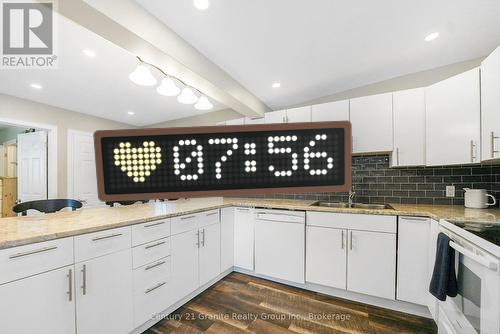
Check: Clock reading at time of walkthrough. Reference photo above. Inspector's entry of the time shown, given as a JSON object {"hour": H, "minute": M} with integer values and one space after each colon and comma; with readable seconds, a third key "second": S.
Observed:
{"hour": 7, "minute": 56}
